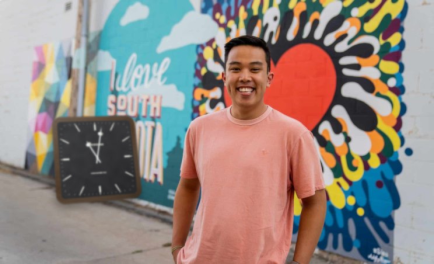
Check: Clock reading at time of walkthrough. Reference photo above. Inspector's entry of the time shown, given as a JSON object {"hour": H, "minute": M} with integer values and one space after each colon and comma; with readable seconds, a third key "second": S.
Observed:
{"hour": 11, "minute": 2}
